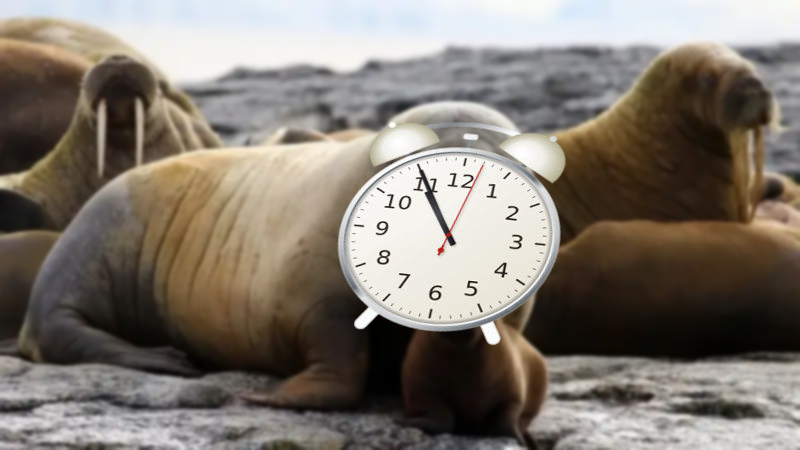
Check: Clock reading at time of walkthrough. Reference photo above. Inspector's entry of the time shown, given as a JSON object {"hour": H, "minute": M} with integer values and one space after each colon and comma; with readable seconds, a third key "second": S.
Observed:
{"hour": 10, "minute": 55, "second": 2}
